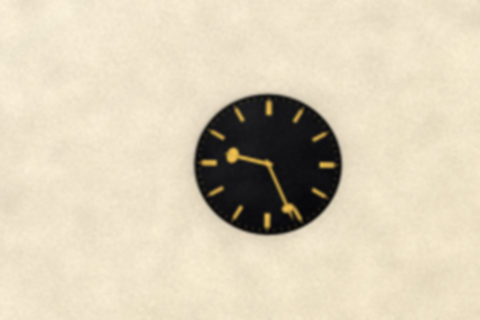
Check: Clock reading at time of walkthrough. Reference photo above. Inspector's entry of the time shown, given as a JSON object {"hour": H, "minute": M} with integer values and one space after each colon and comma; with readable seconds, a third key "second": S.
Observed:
{"hour": 9, "minute": 26}
